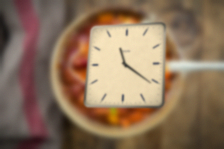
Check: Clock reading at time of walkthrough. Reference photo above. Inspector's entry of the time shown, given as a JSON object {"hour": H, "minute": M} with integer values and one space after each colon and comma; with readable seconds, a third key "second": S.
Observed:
{"hour": 11, "minute": 21}
